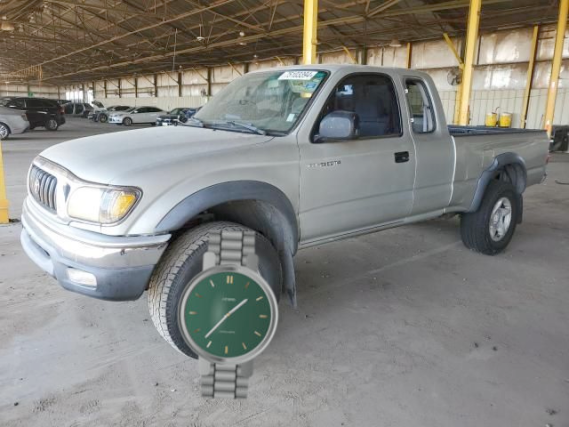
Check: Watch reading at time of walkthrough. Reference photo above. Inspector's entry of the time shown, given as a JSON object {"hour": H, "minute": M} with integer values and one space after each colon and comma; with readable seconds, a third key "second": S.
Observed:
{"hour": 1, "minute": 37}
